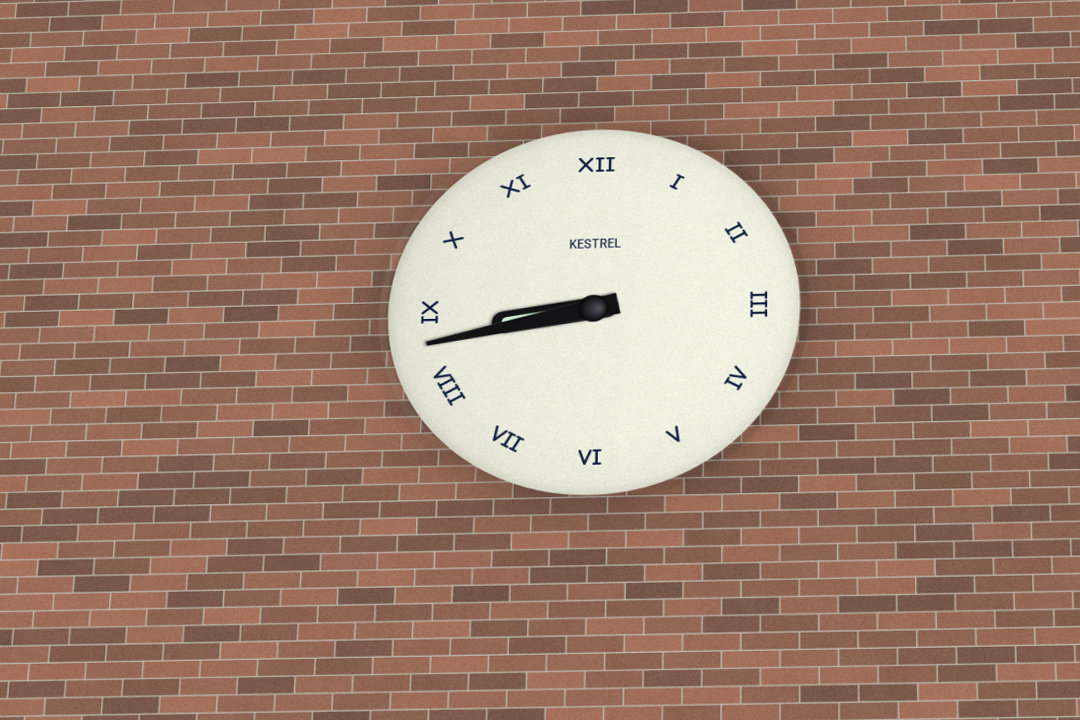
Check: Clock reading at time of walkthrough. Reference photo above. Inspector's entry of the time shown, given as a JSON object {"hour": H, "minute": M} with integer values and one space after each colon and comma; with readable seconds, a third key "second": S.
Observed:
{"hour": 8, "minute": 43}
